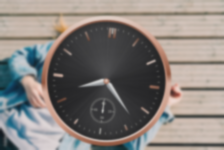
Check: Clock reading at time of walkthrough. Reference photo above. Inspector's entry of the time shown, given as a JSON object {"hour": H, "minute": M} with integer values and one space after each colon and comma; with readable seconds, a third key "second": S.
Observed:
{"hour": 8, "minute": 23}
